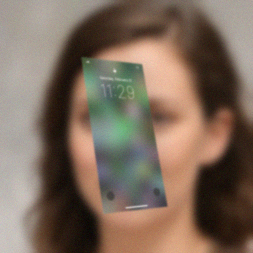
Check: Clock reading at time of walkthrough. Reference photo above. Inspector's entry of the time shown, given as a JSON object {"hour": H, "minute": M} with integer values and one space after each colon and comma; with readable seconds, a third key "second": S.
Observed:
{"hour": 11, "minute": 29}
